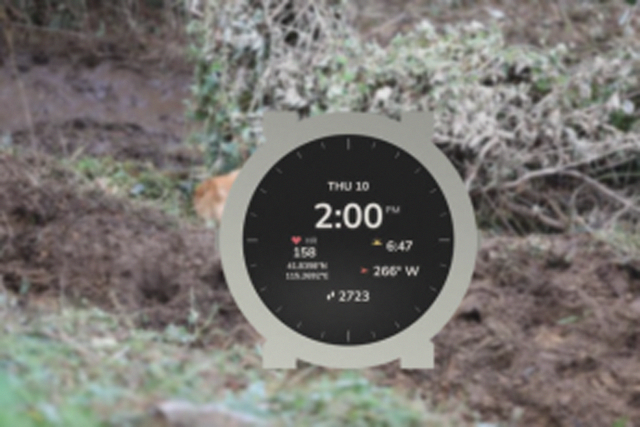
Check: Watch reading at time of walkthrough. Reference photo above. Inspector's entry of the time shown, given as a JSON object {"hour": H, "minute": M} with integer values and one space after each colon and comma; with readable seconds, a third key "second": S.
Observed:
{"hour": 2, "minute": 0}
